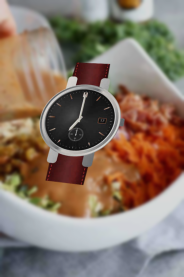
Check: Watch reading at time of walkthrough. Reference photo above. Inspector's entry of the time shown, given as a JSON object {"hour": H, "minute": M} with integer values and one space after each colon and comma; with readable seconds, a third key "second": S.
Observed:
{"hour": 7, "minute": 0}
